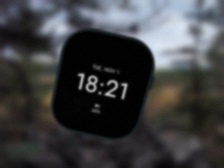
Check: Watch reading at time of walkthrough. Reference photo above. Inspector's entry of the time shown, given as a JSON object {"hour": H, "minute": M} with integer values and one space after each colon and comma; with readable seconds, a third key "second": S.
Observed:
{"hour": 18, "minute": 21}
